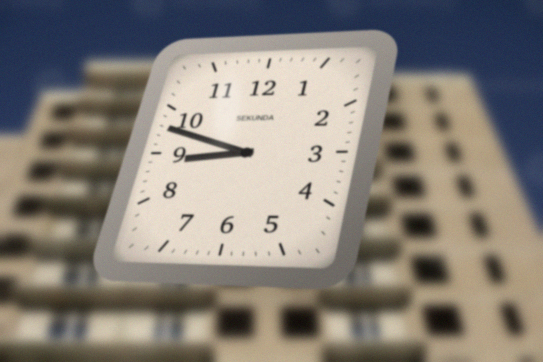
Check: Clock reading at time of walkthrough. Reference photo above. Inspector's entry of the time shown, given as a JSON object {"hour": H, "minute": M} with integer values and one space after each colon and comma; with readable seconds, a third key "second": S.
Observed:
{"hour": 8, "minute": 48}
